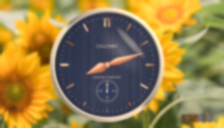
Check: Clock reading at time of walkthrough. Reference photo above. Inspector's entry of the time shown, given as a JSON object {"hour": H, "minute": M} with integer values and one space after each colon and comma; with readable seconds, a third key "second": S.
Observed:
{"hour": 8, "minute": 12}
